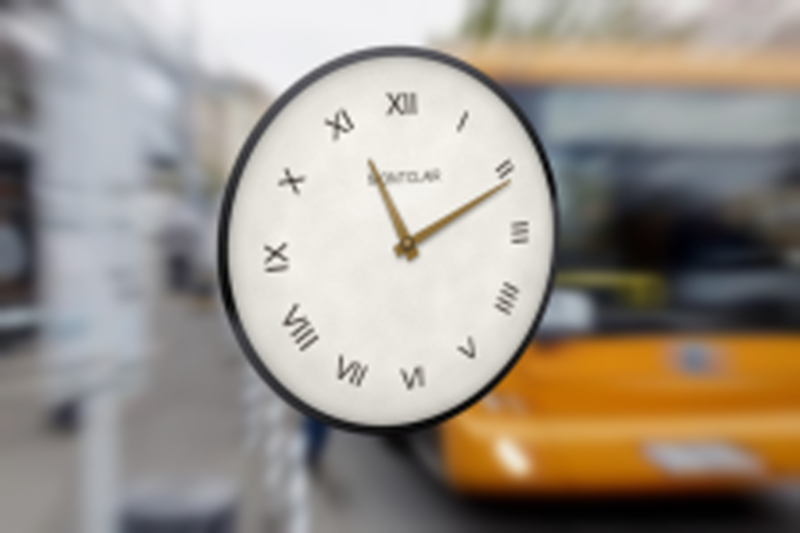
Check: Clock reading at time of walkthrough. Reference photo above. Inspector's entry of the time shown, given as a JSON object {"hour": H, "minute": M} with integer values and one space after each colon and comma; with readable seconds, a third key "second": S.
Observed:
{"hour": 11, "minute": 11}
